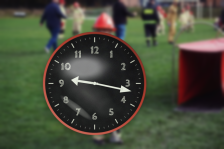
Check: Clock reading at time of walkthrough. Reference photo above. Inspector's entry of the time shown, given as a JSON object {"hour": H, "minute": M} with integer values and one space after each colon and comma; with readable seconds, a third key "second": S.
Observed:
{"hour": 9, "minute": 17}
